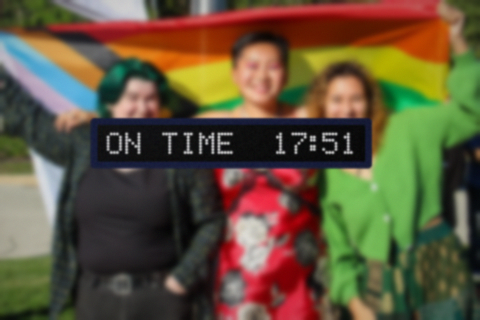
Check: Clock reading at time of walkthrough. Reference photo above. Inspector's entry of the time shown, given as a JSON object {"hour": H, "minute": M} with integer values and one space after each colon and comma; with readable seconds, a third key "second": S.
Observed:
{"hour": 17, "minute": 51}
